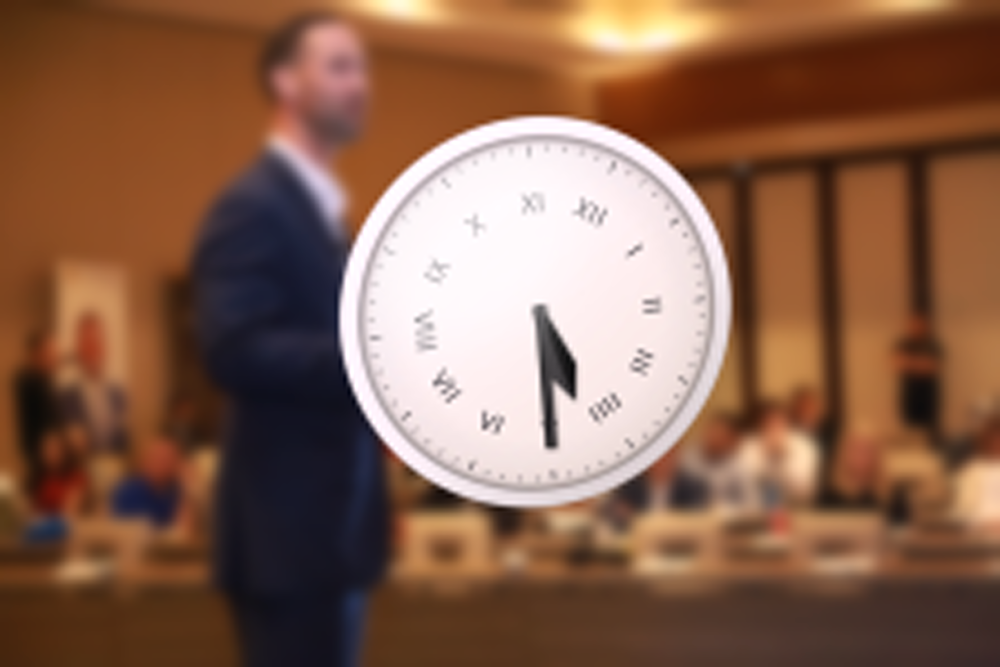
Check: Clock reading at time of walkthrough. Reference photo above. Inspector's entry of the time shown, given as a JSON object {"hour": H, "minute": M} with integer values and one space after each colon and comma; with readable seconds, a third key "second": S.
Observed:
{"hour": 4, "minute": 25}
